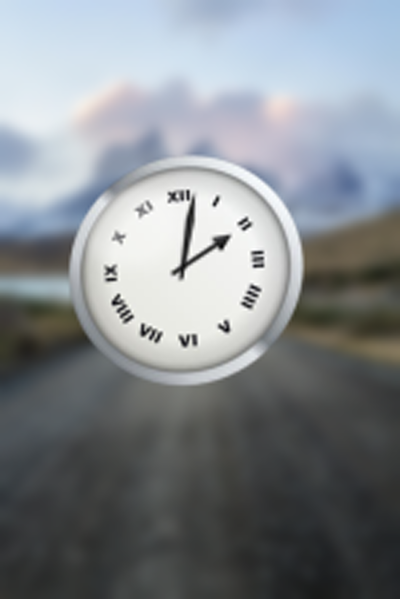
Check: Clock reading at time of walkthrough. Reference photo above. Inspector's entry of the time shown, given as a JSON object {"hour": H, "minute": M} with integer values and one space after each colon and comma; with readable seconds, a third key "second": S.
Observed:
{"hour": 2, "minute": 2}
